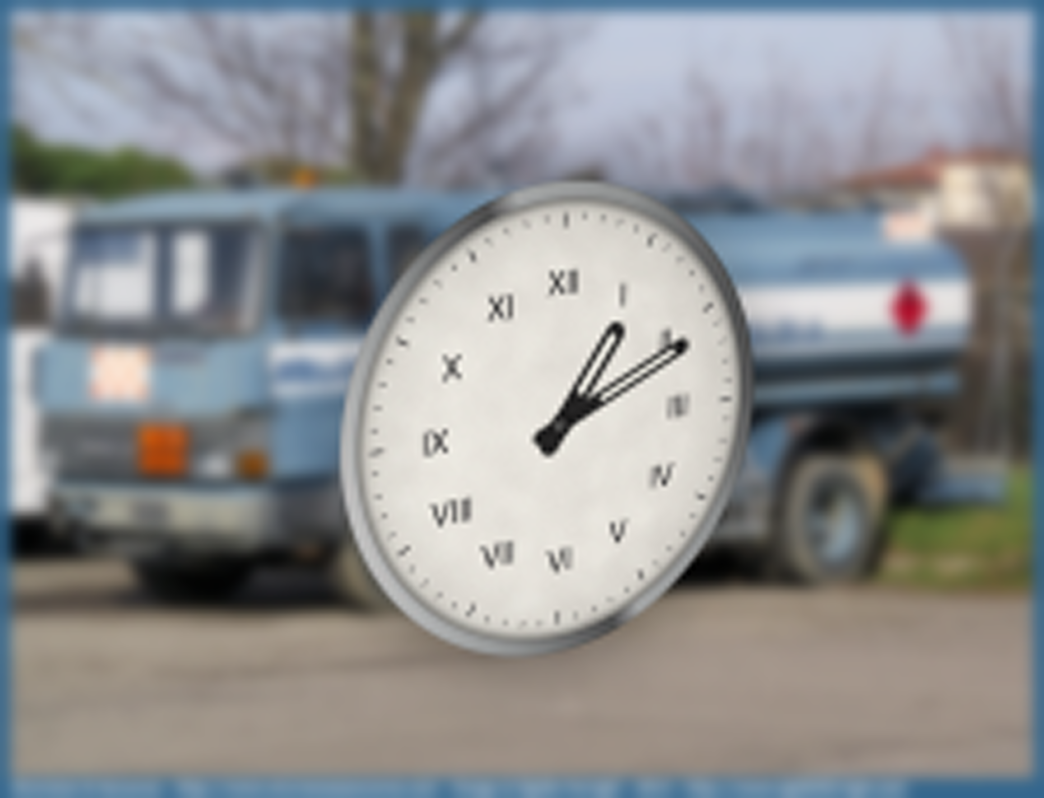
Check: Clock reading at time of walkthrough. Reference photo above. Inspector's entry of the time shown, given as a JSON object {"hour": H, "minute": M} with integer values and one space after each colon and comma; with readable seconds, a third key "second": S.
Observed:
{"hour": 1, "minute": 11}
